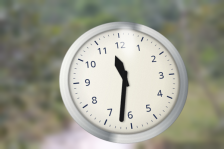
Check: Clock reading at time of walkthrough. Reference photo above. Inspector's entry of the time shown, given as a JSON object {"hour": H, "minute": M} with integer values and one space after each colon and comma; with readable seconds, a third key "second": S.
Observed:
{"hour": 11, "minute": 32}
